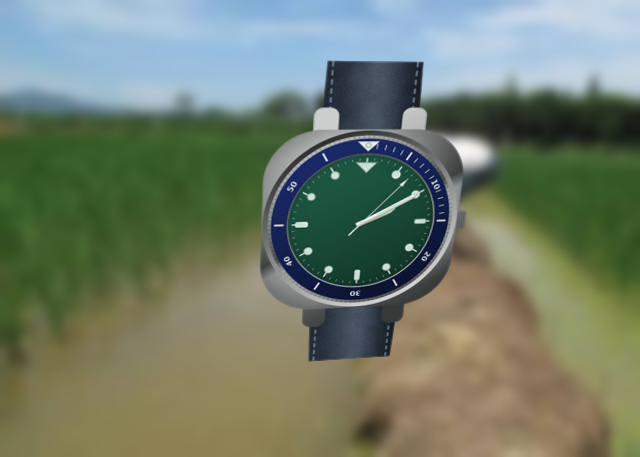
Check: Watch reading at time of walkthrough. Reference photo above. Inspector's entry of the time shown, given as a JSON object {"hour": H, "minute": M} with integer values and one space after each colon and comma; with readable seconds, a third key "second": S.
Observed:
{"hour": 2, "minute": 10, "second": 7}
